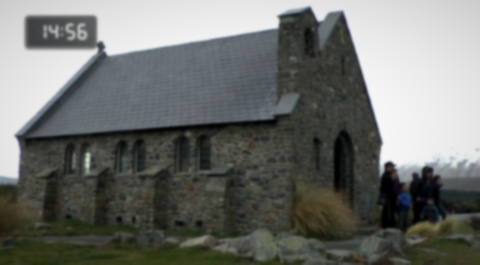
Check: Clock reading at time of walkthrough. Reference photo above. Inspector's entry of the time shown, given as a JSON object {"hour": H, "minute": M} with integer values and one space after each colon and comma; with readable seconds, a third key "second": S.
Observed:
{"hour": 14, "minute": 56}
